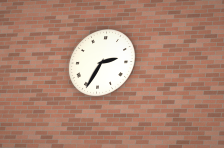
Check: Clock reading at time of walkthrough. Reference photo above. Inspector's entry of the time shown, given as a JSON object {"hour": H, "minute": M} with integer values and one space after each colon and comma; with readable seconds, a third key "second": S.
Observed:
{"hour": 2, "minute": 34}
